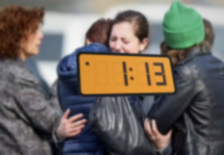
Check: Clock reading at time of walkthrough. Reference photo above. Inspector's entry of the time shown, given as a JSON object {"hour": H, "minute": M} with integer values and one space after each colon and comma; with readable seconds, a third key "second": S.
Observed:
{"hour": 1, "minute": 13}
